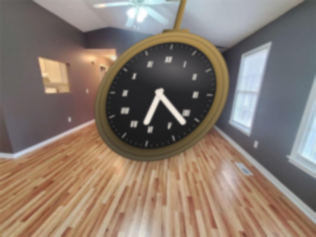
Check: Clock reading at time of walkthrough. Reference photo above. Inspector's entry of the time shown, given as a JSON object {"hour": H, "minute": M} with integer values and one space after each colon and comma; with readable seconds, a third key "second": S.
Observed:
{"hour": 6, "minute": 22}
